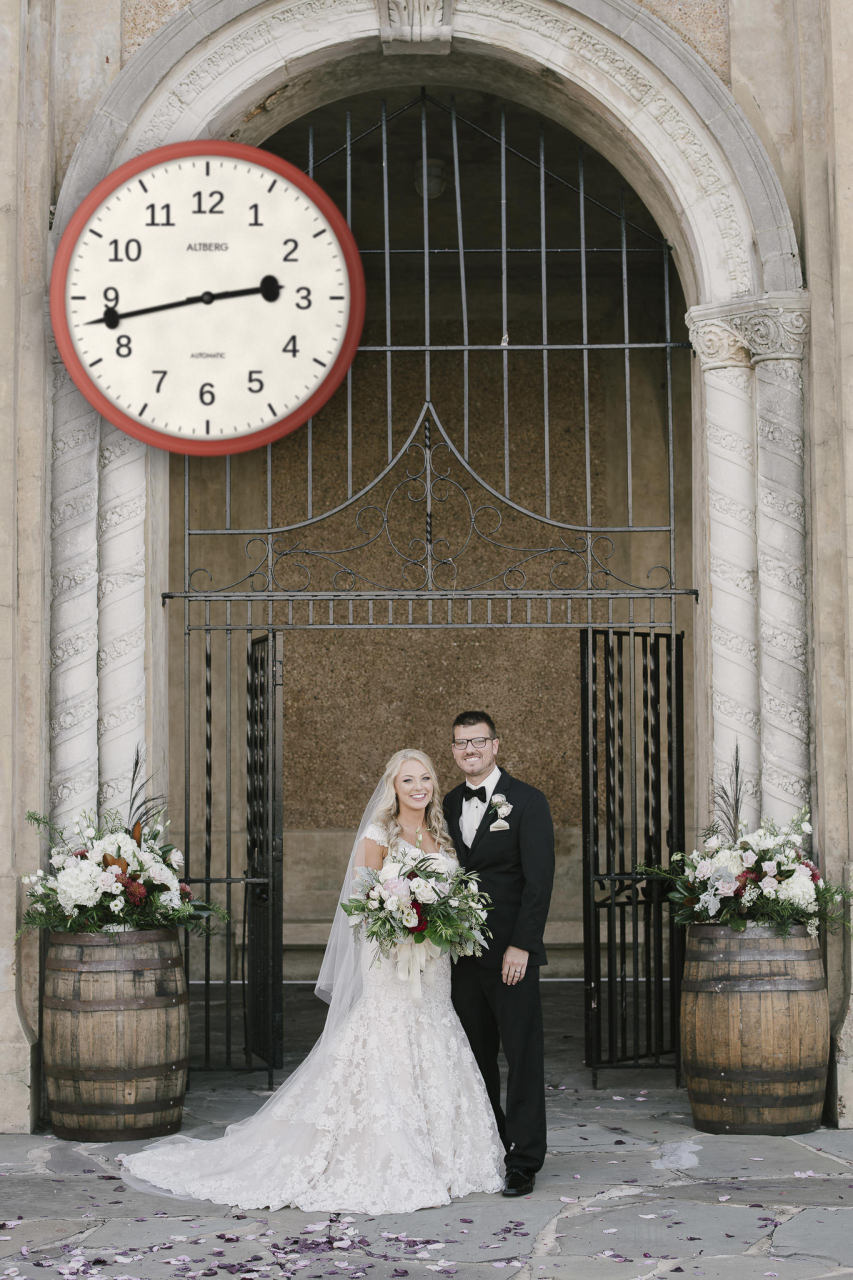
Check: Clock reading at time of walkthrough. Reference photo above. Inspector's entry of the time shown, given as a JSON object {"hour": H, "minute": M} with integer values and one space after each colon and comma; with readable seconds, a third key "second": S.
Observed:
{"hour": 2, "minute": 43}
